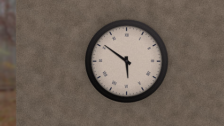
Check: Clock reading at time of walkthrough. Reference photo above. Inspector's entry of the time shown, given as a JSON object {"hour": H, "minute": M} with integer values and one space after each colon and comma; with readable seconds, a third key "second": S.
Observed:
{"hour": 5, "minute": 51}
